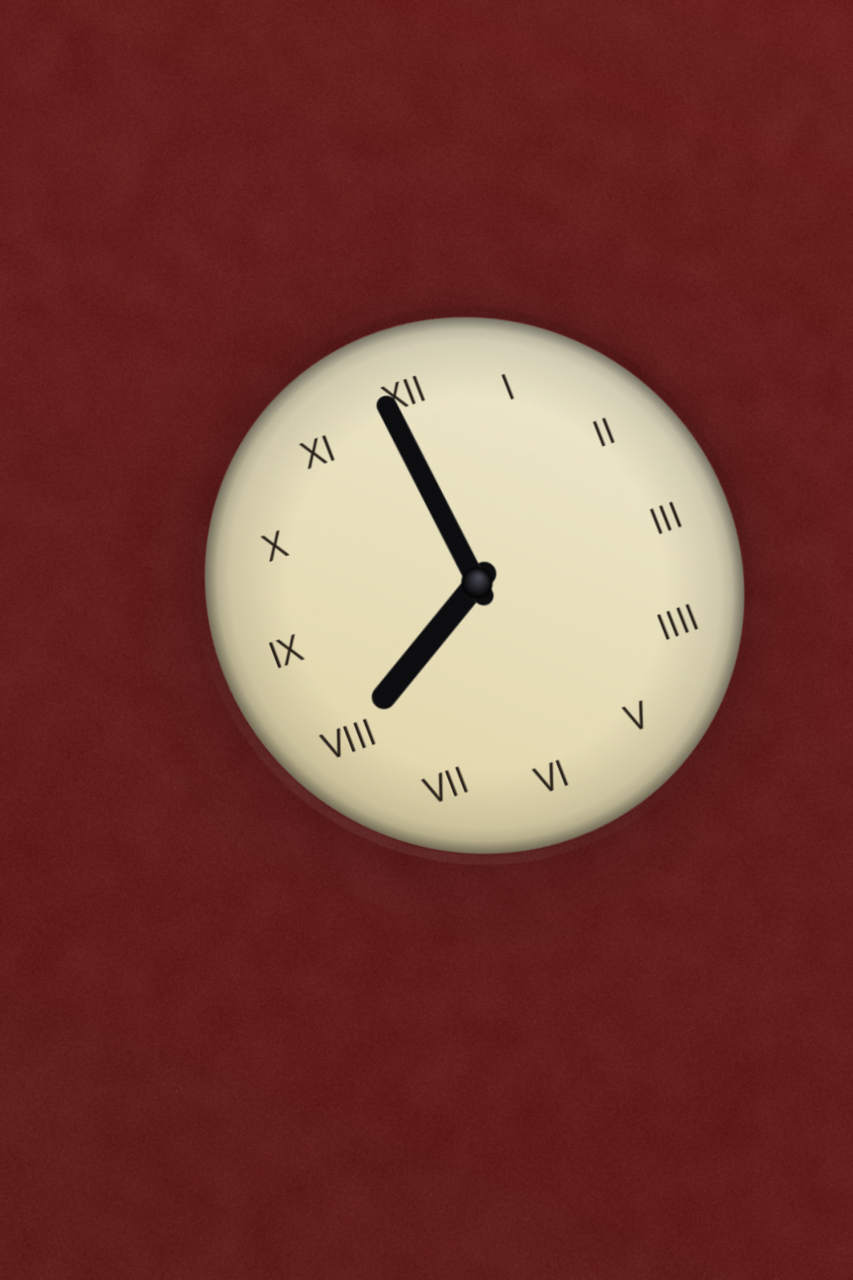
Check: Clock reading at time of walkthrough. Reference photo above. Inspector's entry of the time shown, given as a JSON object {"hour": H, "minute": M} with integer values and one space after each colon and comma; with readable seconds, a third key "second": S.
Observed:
{"hour": 7, "minute": 59}
